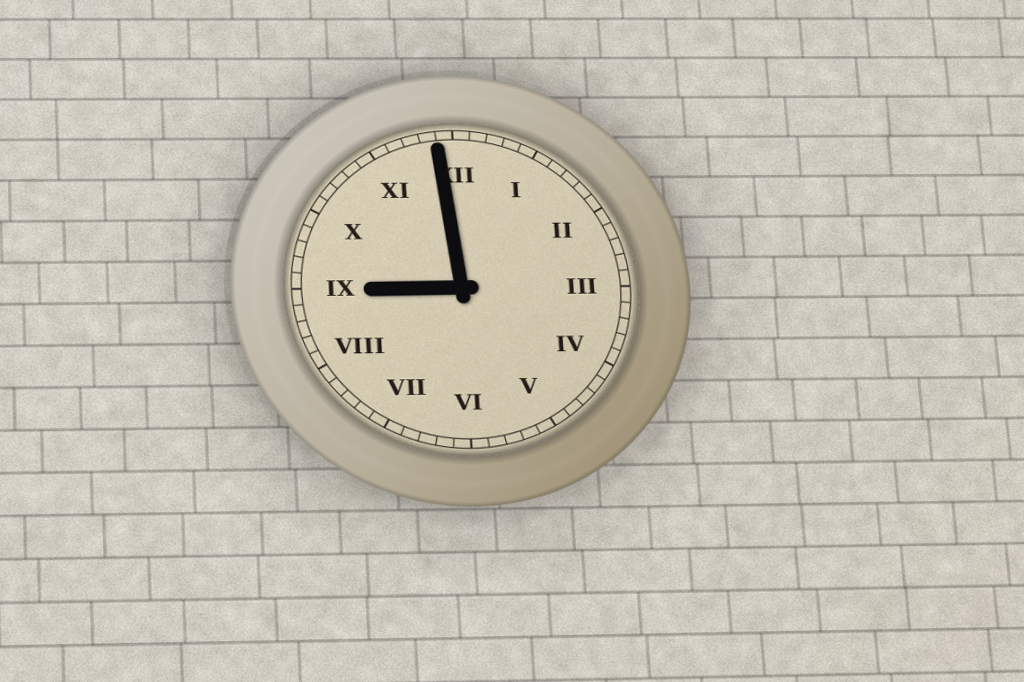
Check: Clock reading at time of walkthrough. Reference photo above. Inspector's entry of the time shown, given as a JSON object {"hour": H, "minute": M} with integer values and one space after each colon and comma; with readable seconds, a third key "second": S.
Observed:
{"hour": 8, "minute": 59}
